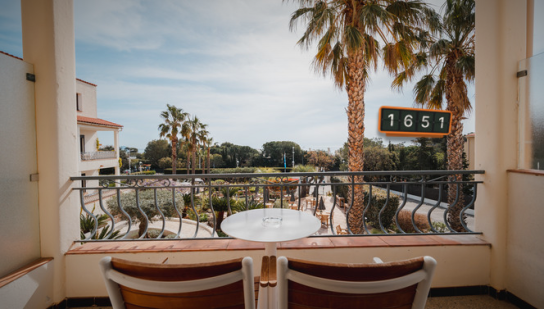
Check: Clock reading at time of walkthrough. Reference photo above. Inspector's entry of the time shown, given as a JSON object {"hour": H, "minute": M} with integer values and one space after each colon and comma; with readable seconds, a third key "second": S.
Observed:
{"hour": 16, "minute": 51}
